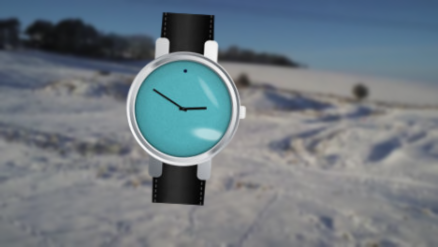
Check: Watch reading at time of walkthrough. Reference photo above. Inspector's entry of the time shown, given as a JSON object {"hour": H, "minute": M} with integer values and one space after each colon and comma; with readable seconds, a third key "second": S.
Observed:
{"hour": 2, "minute": 50}
